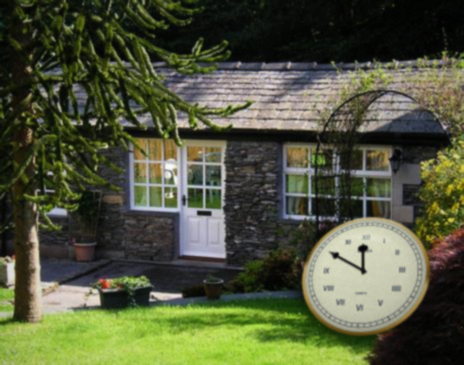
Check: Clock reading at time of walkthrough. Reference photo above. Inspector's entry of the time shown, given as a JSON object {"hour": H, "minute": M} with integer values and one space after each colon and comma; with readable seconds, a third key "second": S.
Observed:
{"hour": 11, "minute": 50}
